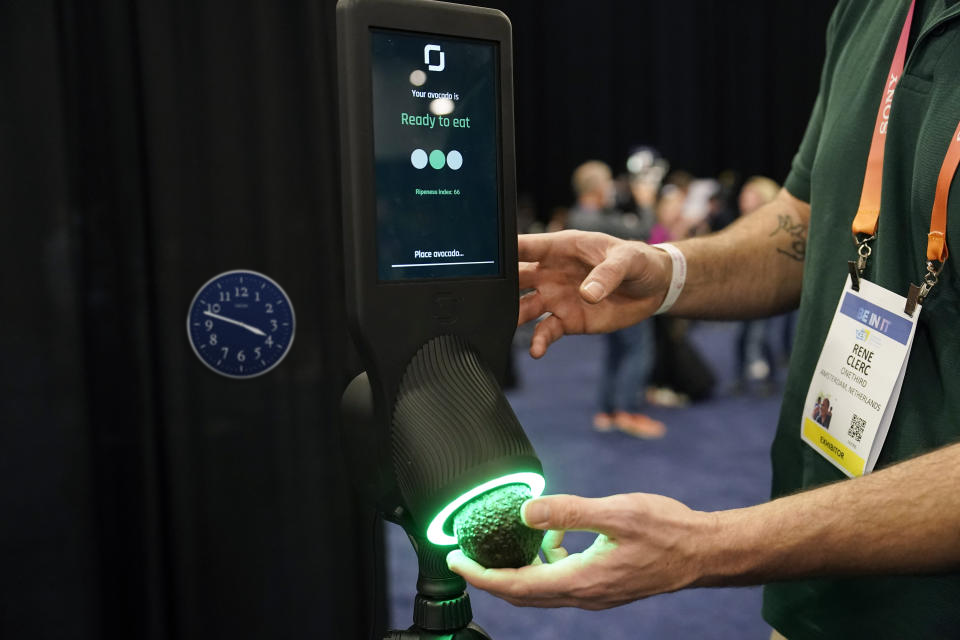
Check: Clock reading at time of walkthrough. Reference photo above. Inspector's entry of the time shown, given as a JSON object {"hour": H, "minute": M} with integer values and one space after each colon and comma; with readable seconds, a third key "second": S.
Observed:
{"hour": 3, "minute": 48}
